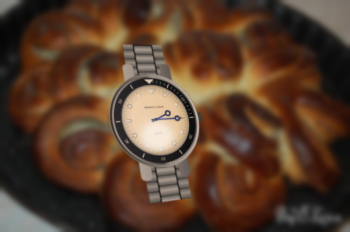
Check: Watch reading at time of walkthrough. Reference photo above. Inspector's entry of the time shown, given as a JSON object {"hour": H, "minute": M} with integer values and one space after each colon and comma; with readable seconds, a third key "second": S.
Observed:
{"hour": 2, "minute": 15}
